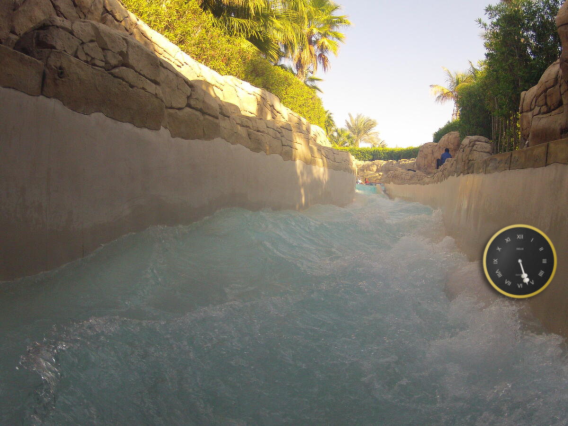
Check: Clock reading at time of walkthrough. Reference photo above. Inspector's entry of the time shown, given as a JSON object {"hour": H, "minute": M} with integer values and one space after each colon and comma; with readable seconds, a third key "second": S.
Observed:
{"hour": 5, "minute": 27}
